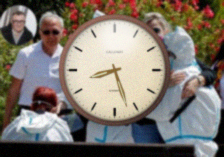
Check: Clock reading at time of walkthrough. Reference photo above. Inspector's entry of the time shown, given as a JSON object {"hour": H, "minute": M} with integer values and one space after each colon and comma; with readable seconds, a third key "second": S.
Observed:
{"hour": 8, "minute": 27}
